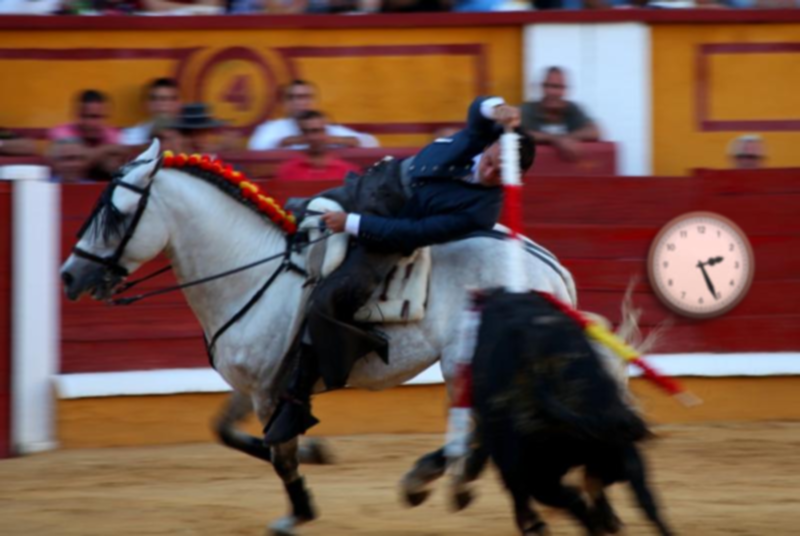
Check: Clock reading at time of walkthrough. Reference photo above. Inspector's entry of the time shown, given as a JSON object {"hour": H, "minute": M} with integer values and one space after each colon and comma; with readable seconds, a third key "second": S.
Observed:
{"hour": 2, "minute": 26}
